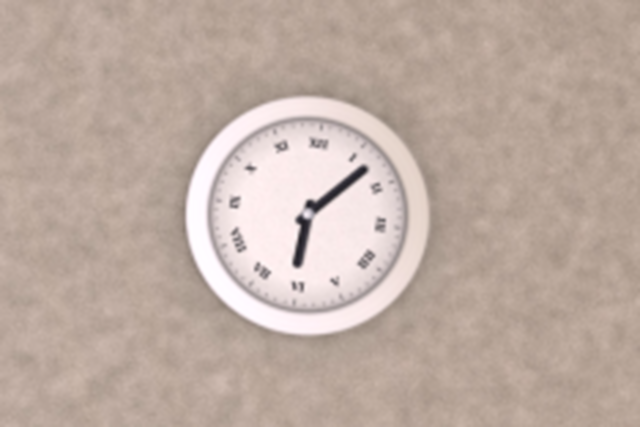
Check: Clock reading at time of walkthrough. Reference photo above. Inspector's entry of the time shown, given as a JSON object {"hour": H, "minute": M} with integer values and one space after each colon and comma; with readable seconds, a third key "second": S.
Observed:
{"hour": 6, "minute": 7}
